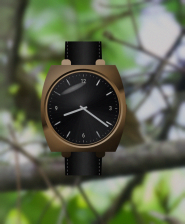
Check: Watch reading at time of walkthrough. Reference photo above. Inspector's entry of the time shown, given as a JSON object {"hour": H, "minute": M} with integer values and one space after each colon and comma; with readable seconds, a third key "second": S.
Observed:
{"hour": 8, "minute": 21}
